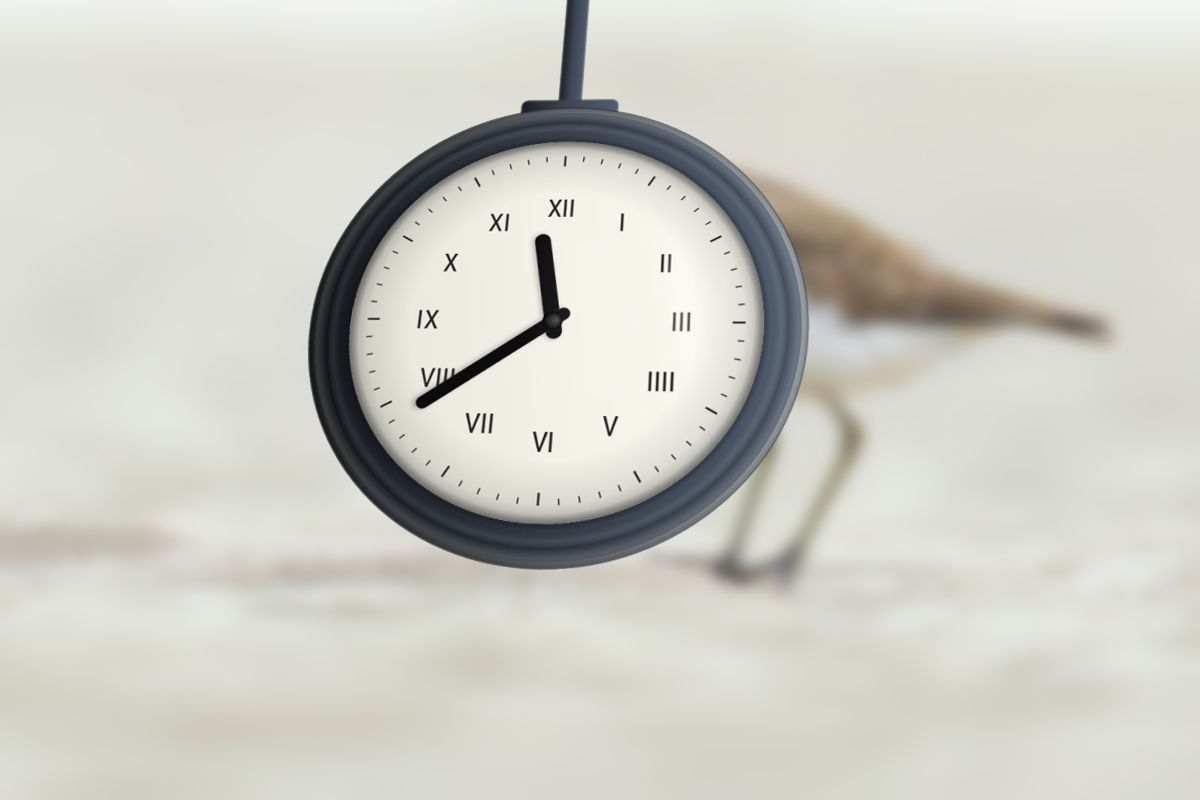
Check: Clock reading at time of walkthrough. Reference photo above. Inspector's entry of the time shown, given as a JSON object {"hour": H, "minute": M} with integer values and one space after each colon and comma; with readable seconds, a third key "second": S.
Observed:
{"hour": 11, "minute": 39}
